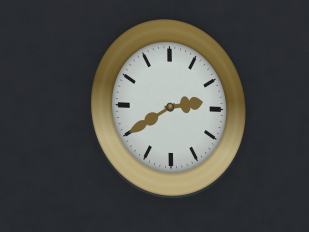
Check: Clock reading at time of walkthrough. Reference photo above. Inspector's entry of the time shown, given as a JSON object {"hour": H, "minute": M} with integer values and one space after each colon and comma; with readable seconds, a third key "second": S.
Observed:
{"hour": 2, "minute": 40}
